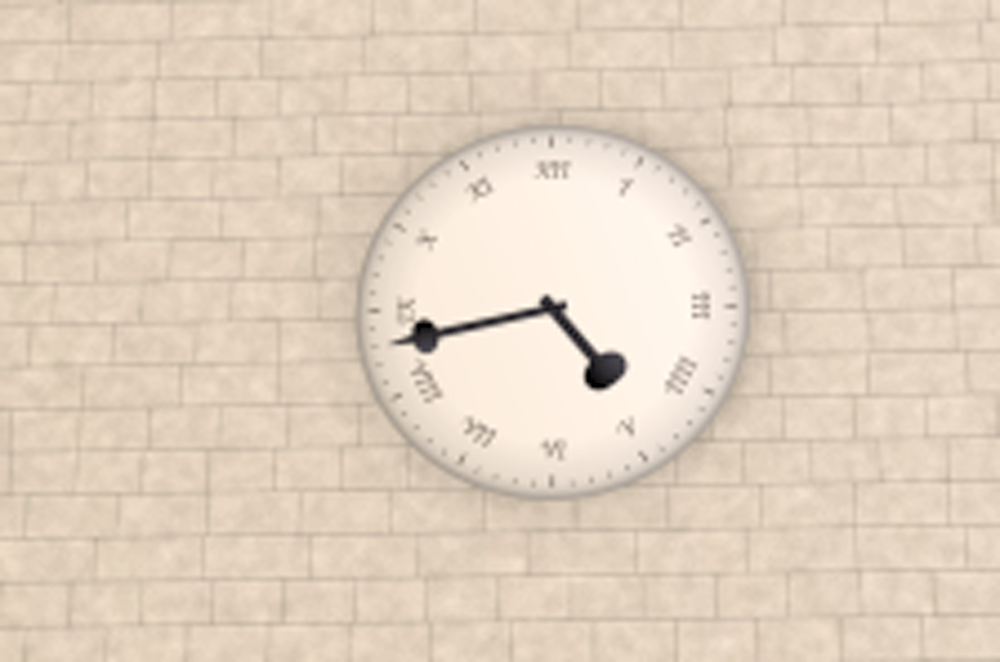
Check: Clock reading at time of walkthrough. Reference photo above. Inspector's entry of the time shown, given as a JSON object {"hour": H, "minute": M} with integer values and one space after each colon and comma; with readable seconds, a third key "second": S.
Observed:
{"hour": 4, "minute": 43}
